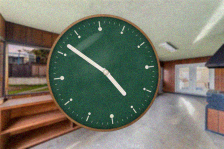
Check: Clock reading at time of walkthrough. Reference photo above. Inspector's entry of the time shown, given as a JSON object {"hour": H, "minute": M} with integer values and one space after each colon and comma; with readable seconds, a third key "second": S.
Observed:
{"hour": 4, "minute": 52}
